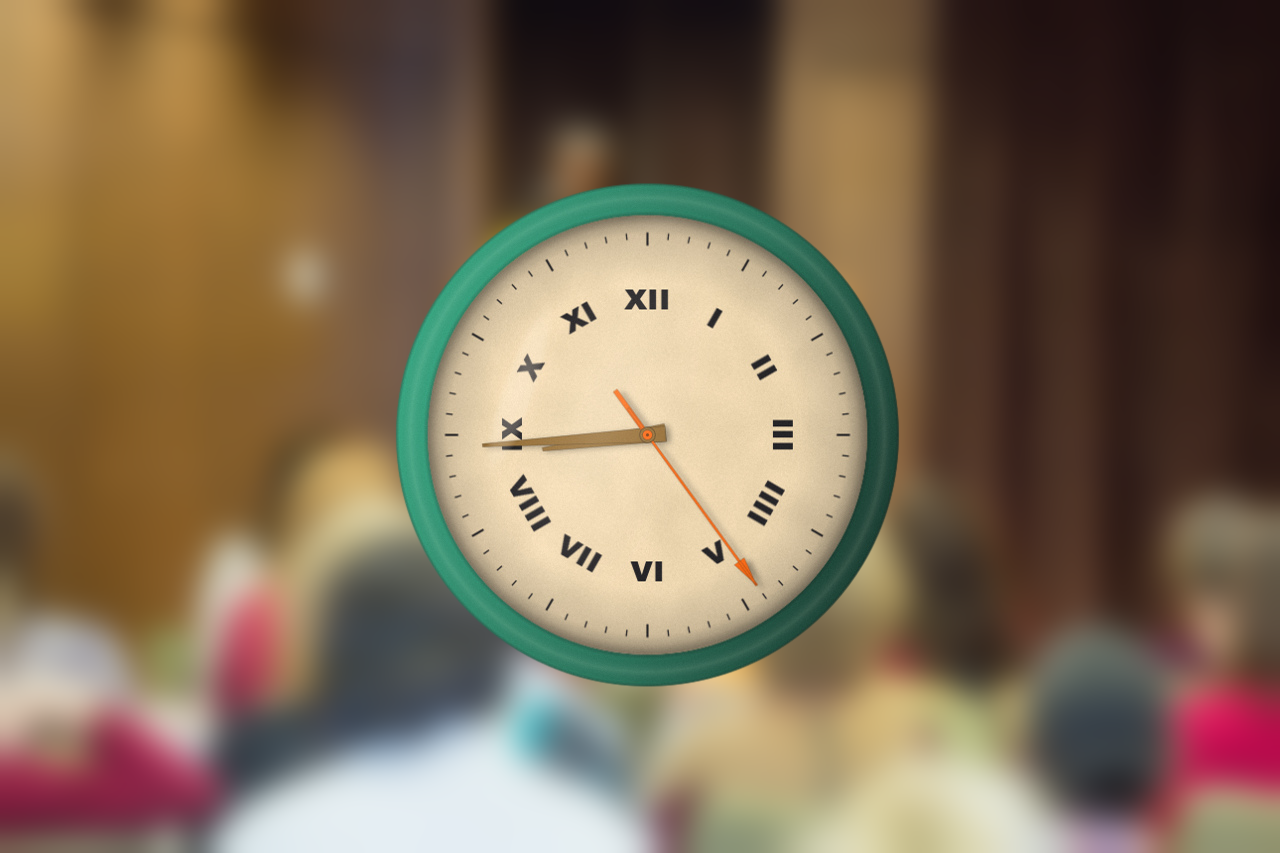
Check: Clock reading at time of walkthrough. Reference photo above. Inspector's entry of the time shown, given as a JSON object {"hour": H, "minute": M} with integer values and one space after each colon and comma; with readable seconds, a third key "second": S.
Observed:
{"hour": 8, "minute": 44, "second": 24}
